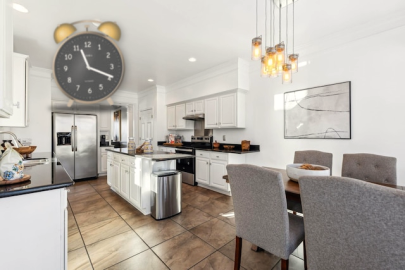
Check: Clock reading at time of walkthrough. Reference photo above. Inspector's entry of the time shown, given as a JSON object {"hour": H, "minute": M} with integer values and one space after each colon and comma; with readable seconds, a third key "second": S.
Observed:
{"hour": 11, "minute": 19}
